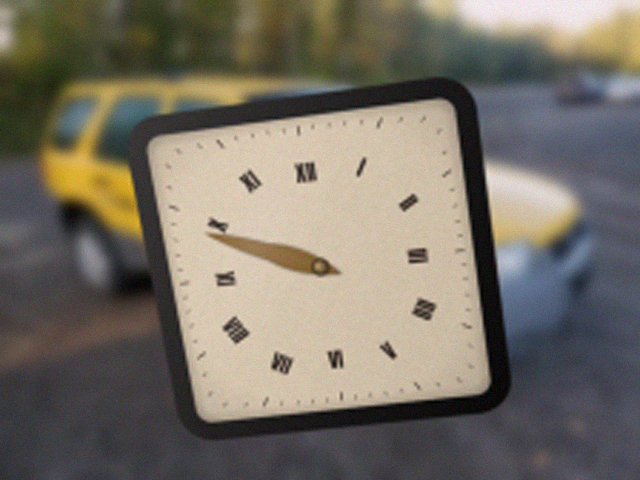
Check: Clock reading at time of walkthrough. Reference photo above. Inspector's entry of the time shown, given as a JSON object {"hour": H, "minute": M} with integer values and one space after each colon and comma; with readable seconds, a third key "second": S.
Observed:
{"hour": 9, "minute": 49}
